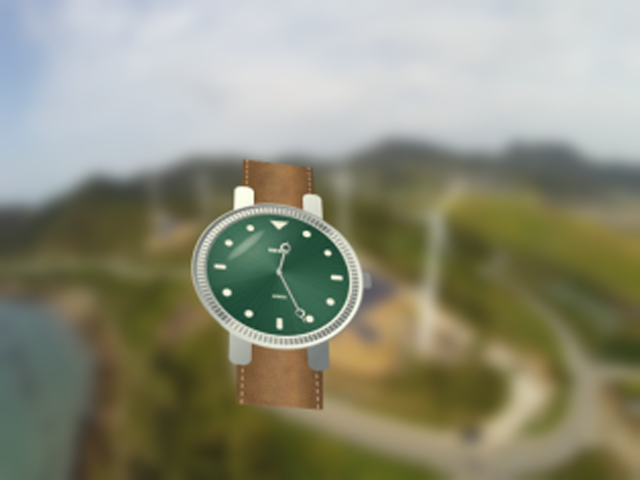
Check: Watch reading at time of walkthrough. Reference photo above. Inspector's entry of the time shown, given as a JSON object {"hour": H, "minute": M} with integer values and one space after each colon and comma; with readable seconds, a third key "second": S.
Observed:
{"hour": 12, "minute": 26}
